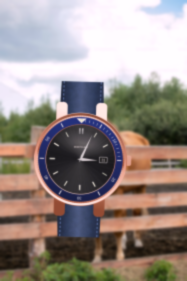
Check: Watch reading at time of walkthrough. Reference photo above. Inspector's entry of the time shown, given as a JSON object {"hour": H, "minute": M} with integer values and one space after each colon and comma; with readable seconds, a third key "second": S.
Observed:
{"hour": 3, "minute": 4}
